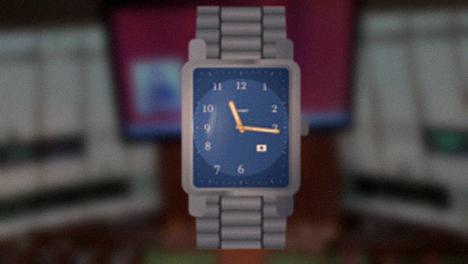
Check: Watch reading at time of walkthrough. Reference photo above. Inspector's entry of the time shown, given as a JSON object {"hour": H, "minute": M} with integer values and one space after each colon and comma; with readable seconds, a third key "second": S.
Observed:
{"hour": 11, "minute": 16}
